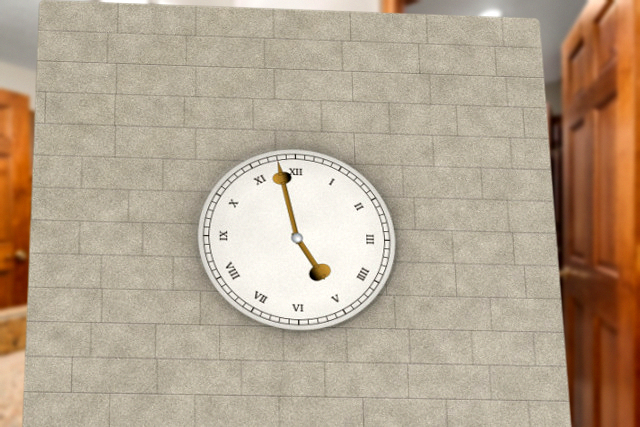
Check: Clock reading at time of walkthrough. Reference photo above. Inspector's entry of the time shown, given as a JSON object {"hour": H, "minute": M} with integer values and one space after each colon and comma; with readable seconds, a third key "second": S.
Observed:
{"hour": 4, "minute": 58}
